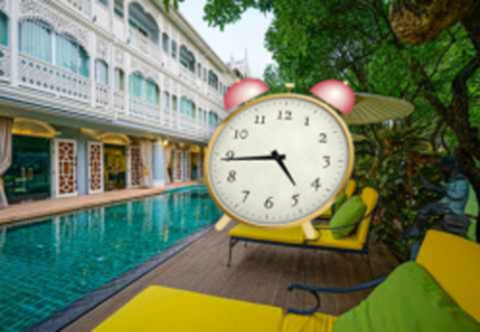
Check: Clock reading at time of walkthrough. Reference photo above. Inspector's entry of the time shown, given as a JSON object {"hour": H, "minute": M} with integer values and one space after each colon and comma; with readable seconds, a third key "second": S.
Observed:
{"hour": 4, "minute": 44}
